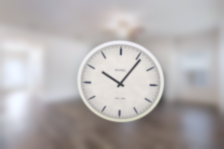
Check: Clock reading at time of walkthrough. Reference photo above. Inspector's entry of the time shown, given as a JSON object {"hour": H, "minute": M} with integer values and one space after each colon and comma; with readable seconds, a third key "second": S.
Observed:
{"hour": 10, "minute": 6}
